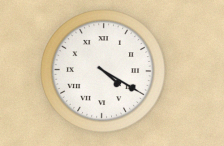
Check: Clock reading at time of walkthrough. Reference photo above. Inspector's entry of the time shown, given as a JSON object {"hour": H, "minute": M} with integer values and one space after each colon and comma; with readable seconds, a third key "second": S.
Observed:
{"hour": 4, "minute": 20}
